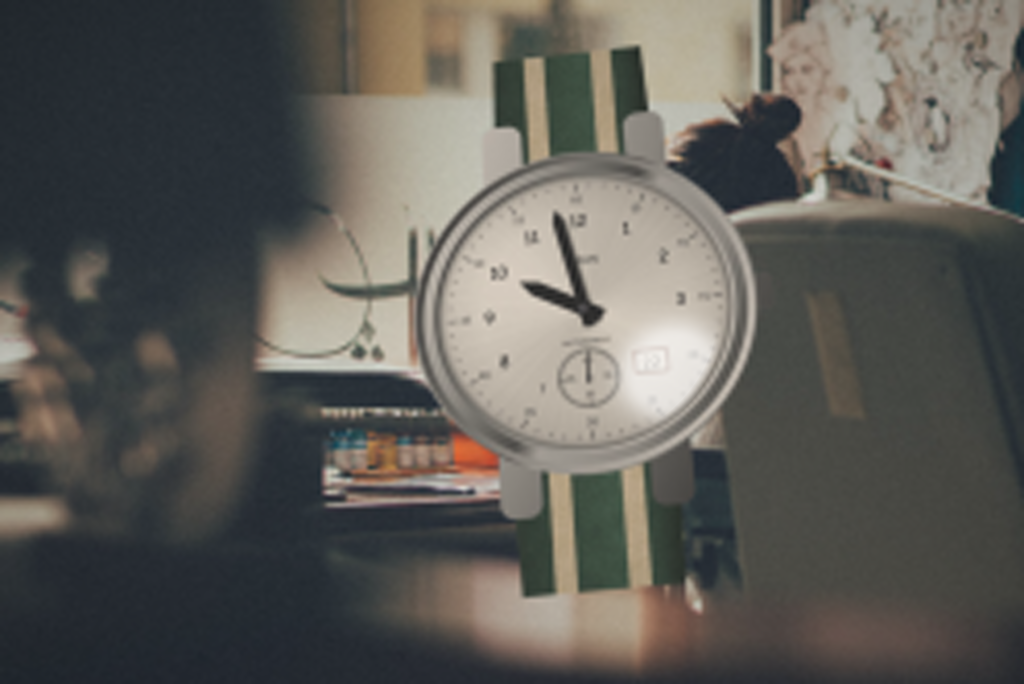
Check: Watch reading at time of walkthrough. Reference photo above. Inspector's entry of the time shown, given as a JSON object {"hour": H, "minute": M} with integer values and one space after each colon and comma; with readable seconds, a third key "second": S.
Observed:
{"hour": 9, "minute": 58}
